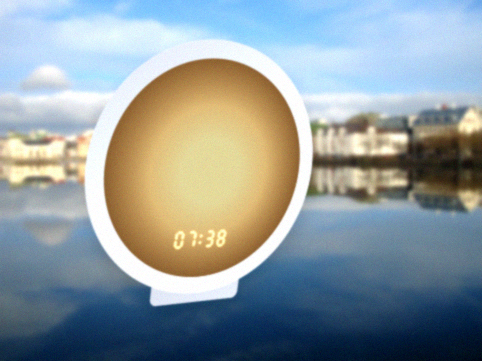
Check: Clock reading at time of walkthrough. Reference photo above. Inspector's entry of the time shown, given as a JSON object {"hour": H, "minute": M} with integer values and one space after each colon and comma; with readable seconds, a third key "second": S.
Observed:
{"hour": 7, "minute": 38}
